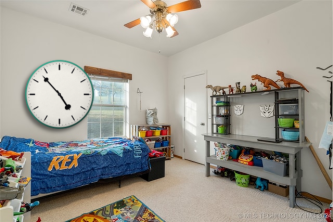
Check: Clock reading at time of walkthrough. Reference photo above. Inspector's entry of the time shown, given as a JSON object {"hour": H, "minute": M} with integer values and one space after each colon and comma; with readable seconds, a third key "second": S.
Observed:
{"hour": 4, "minute": 53}
